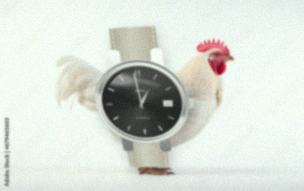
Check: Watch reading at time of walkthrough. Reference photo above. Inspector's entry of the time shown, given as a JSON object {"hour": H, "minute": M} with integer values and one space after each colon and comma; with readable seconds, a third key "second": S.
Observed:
{"hour": 12, "minute": 59}
